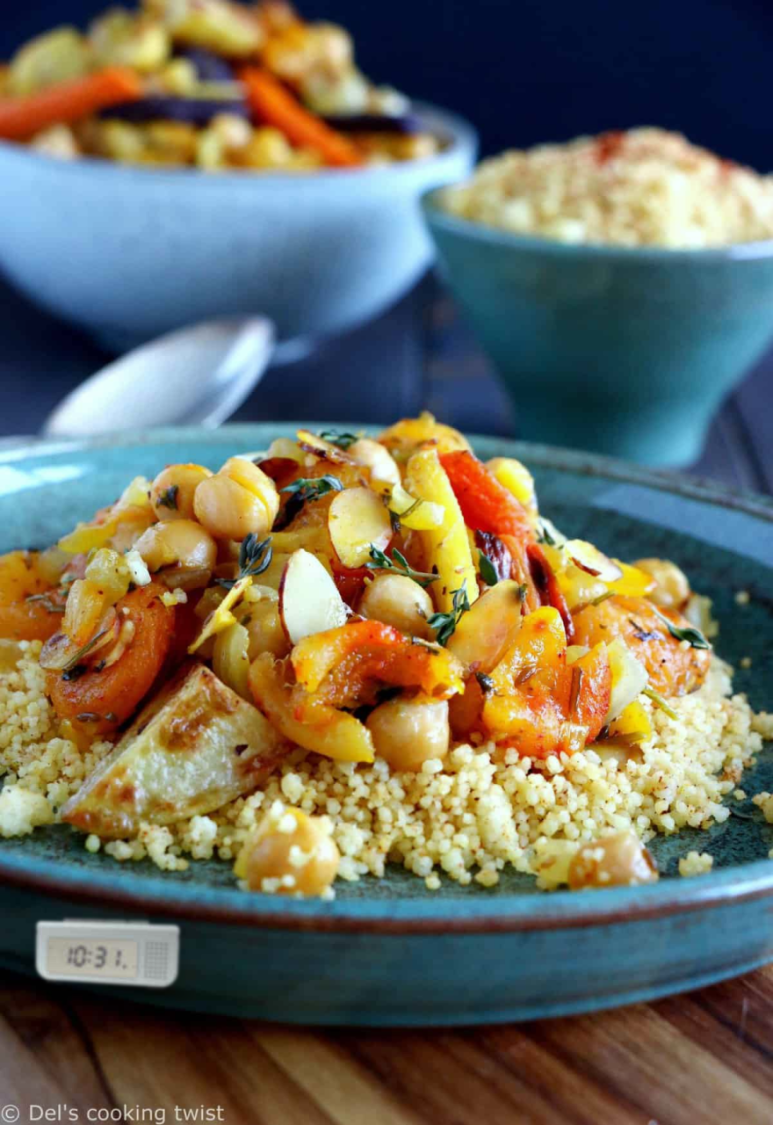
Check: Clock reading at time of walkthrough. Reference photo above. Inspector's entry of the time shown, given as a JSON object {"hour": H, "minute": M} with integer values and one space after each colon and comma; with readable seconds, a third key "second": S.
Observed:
{"hour": 10, "minute": 31}
